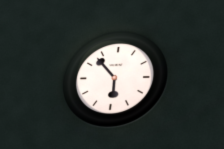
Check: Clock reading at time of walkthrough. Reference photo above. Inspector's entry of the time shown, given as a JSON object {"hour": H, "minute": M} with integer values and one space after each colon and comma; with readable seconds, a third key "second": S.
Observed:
{"hour": 5, "minute": 53}
